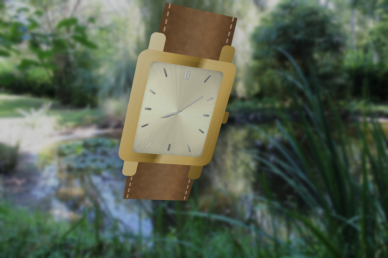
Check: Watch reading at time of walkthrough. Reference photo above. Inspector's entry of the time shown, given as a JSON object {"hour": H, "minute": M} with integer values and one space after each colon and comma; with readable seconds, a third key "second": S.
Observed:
{"hour": 8, "minute": 8}
